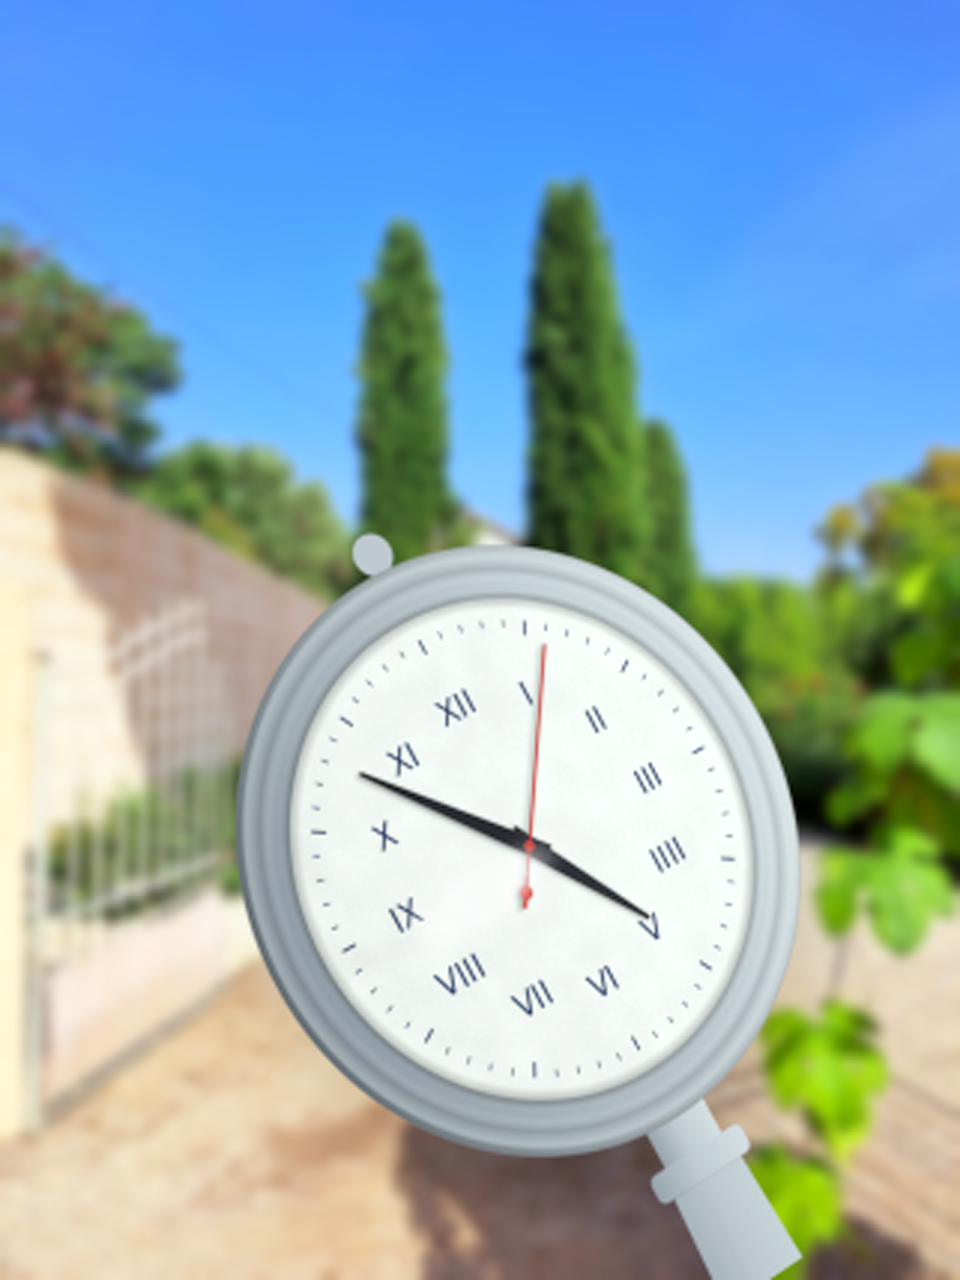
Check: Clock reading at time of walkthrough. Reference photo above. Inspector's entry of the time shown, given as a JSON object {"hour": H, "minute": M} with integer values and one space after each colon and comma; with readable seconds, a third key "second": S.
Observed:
{"hour": 4, "minute": 53, "second": 6}
